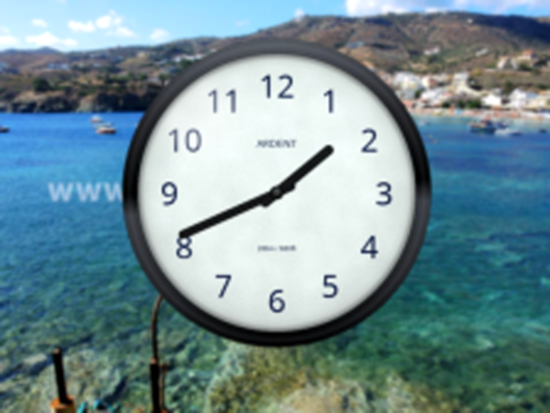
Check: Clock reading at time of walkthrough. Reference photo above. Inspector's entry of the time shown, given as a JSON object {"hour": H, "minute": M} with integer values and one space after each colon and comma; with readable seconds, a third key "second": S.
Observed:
{"hour": 1, "minute": 41}
